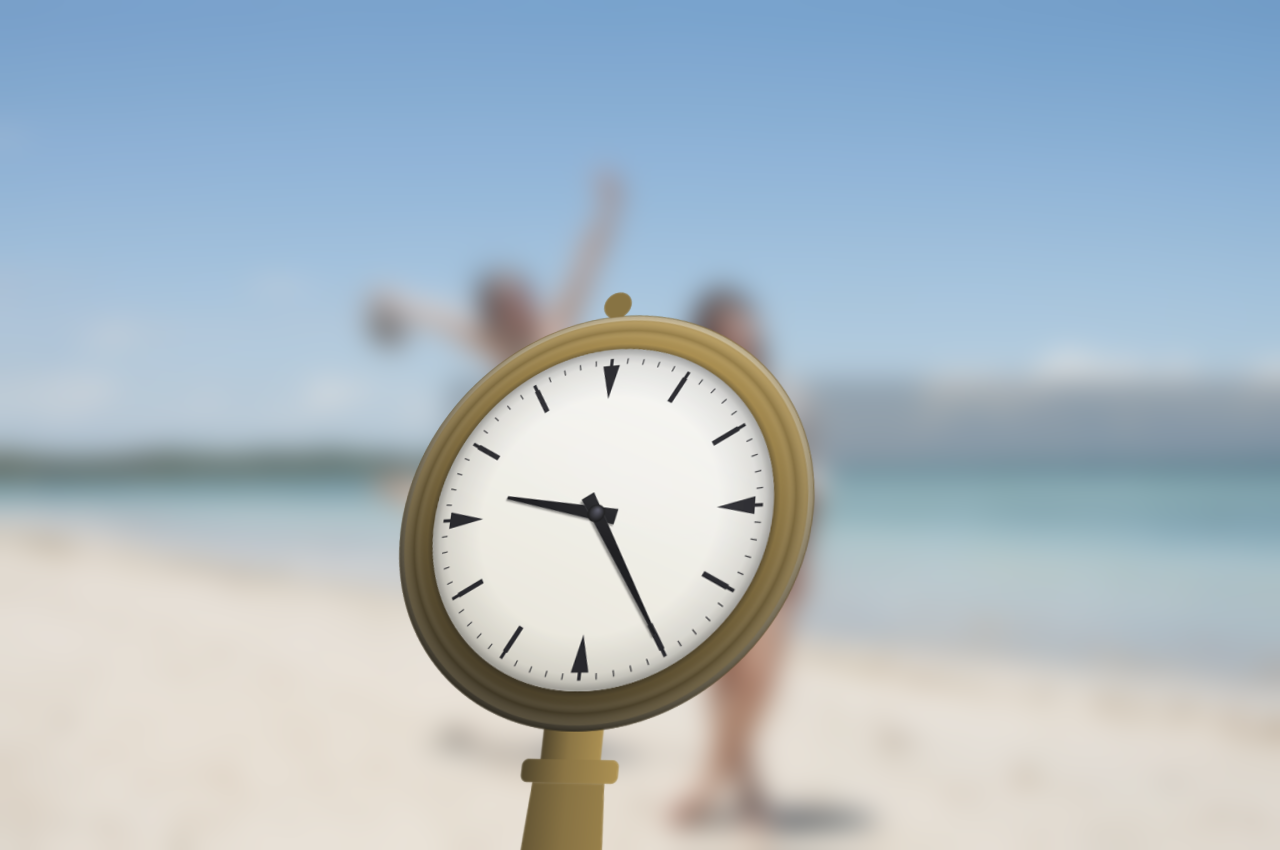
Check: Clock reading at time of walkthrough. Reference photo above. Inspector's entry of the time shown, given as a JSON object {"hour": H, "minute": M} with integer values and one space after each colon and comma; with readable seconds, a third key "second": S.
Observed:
{"hour": 9, "minute": 25}
